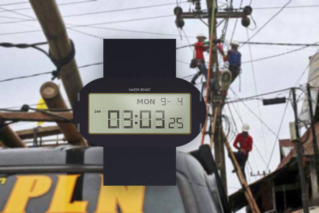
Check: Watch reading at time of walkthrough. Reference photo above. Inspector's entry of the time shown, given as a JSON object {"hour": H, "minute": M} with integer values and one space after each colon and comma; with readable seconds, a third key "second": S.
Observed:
{"hour": 3, "minute": 3, "second": 25}
